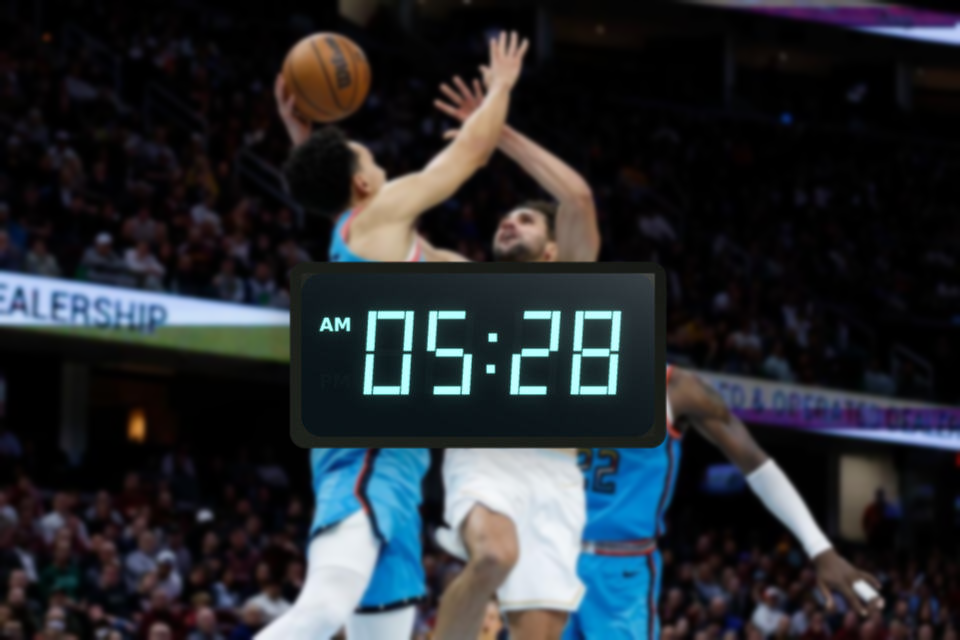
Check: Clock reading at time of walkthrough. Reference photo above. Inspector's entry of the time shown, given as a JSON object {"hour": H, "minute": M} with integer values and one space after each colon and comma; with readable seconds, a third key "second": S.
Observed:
{"hour": 5, "minute": 28}
